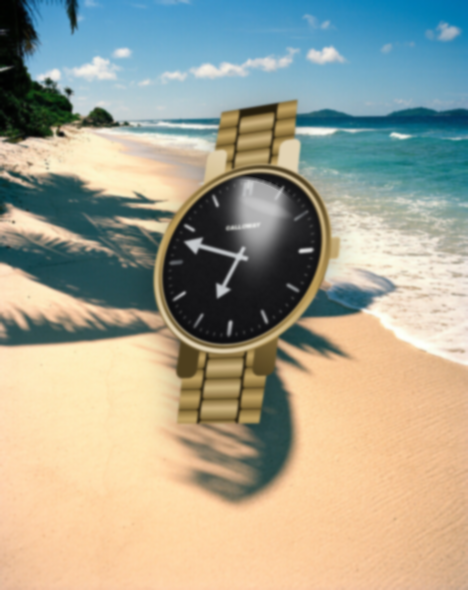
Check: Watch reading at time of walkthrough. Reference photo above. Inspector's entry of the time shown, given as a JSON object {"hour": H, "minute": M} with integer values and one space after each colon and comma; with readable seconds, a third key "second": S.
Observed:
{"hour": 6, "minute": 48}
